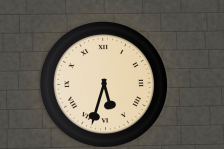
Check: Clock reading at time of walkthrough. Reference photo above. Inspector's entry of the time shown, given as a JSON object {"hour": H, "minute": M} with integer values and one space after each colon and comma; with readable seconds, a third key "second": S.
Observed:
{"hour": 5, "minute": 33}
